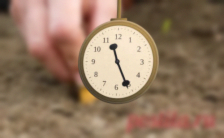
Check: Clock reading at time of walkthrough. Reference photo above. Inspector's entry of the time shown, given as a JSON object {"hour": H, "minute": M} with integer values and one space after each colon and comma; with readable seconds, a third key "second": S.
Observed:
{"hour": 11, "minute": 26}
